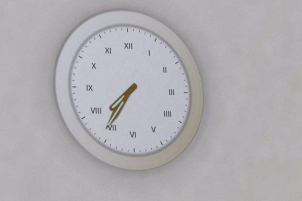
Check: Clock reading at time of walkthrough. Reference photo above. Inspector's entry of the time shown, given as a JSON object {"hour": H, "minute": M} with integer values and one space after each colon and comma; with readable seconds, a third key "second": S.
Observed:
{"hour": 7, "minute": 36}
